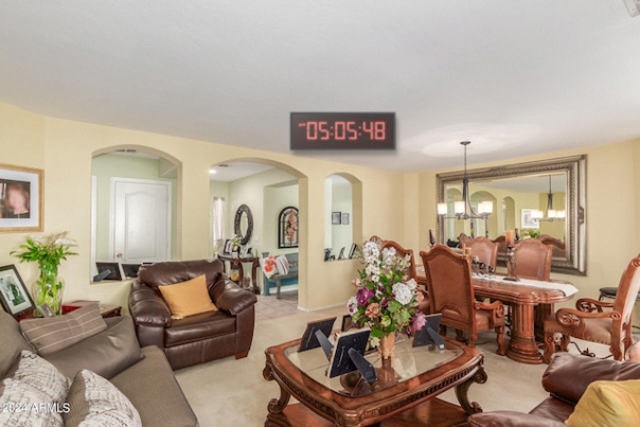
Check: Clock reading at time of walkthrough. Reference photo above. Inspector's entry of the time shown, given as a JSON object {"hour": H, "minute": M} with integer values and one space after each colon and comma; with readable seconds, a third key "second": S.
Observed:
{"hour": 5, "minute": 5, "second": 48}
